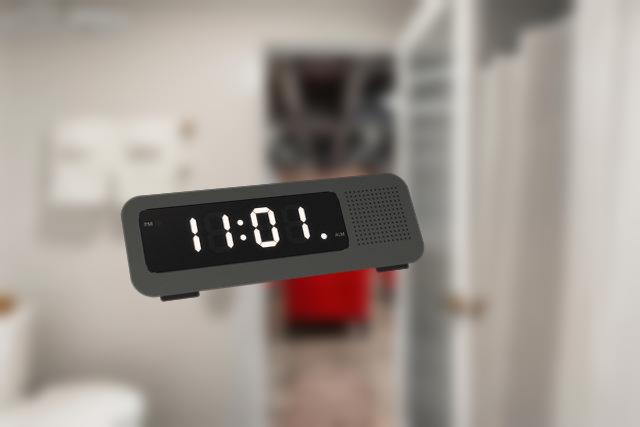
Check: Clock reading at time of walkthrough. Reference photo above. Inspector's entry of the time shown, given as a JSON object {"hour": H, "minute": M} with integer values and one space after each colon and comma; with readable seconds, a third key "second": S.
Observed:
{"hour": 11, "minute": 1}
